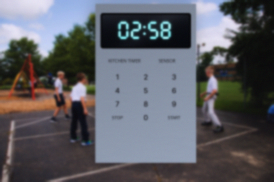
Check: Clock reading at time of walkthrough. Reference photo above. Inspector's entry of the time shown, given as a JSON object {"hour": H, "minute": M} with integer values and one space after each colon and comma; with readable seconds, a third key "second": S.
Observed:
{"hour": 2, "minute": 58}
